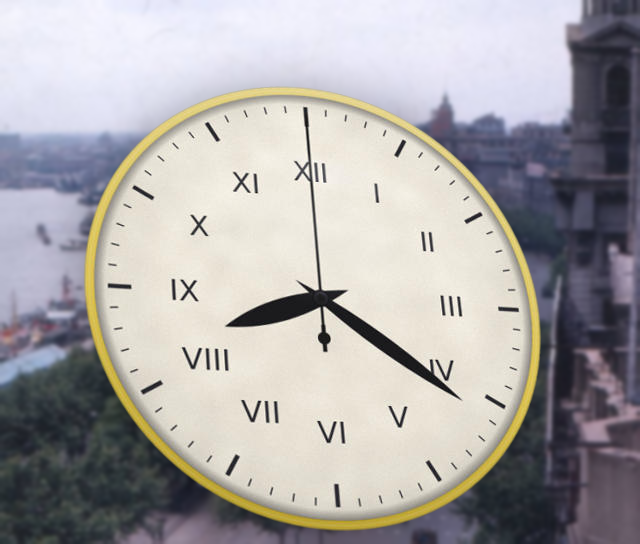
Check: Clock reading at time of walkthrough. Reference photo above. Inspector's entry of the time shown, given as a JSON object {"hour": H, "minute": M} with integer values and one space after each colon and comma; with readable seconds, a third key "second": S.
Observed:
{"hour": 8, "minute": 21, "second": 0}
